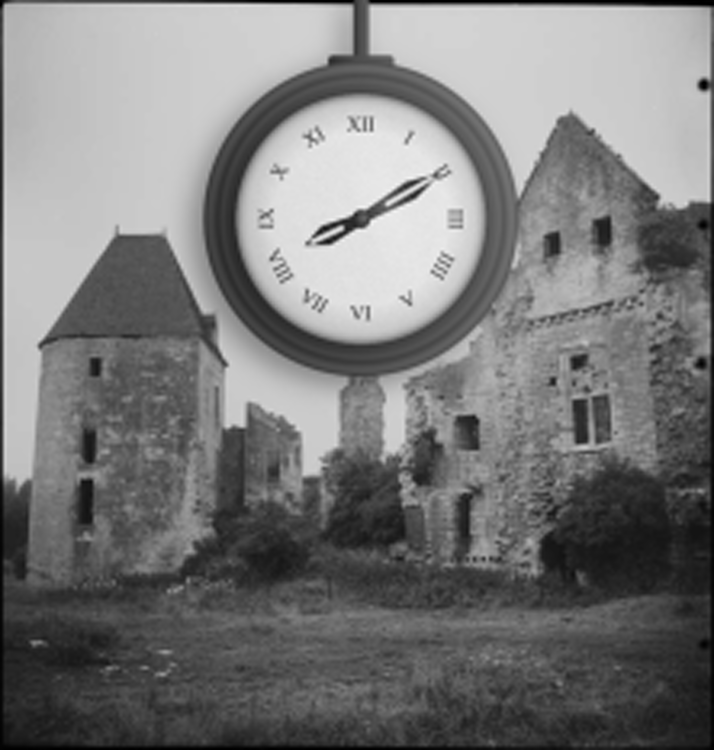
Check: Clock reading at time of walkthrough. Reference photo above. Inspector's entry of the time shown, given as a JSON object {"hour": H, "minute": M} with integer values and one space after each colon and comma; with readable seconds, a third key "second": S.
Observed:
{"hour": 8, "minute": 10}
